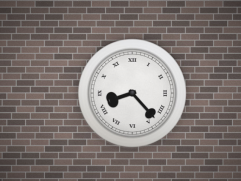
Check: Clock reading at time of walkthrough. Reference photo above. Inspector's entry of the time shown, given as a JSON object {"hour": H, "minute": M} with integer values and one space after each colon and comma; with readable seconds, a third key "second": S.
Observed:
{"hour": 8, "minute": 23}
